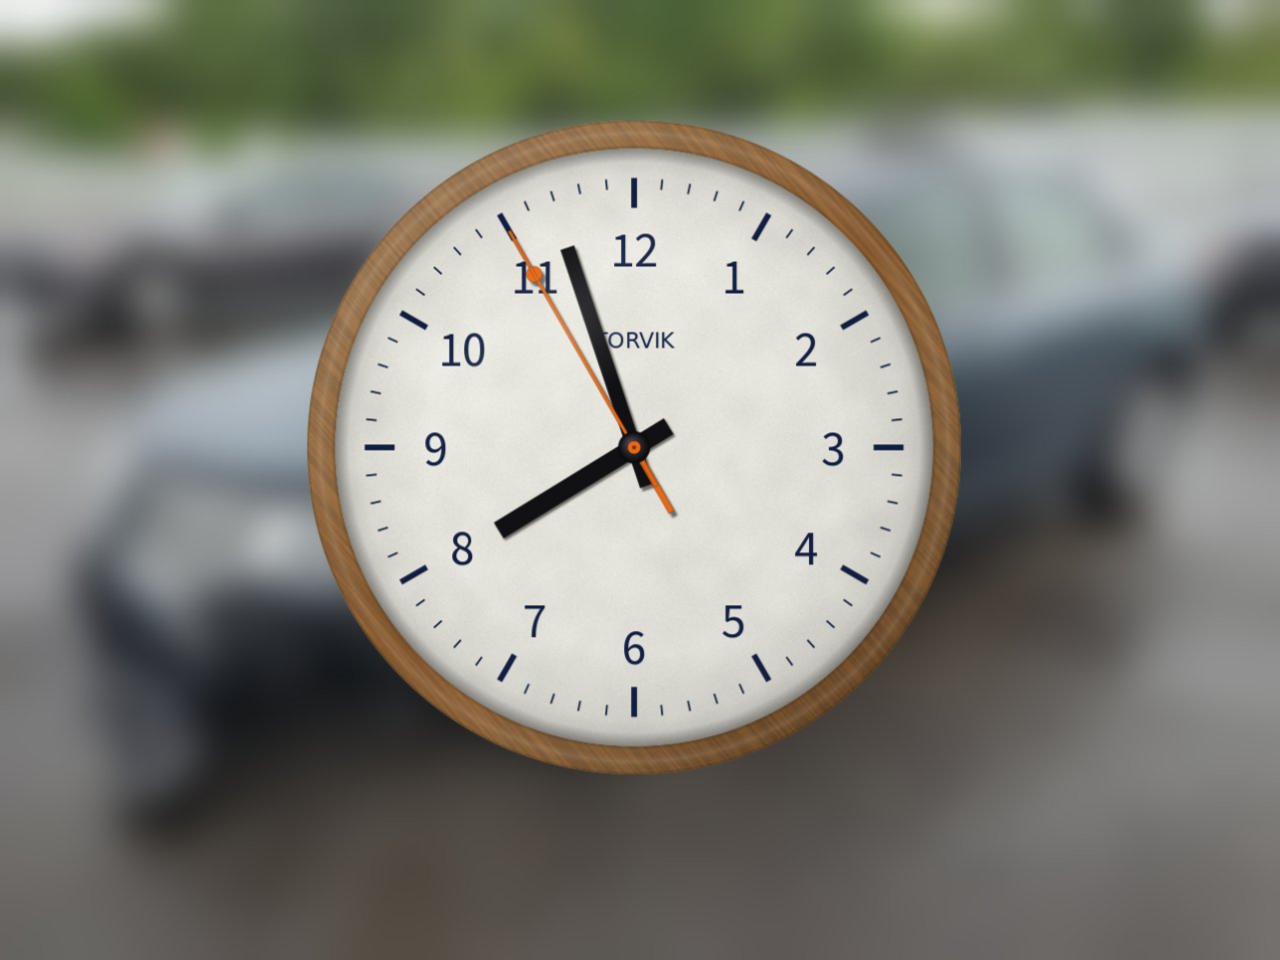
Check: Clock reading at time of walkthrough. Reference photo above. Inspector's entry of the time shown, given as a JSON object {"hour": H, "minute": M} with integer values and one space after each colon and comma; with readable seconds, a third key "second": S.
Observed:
{"hour": 7, "minute": 56, "second": 55}
